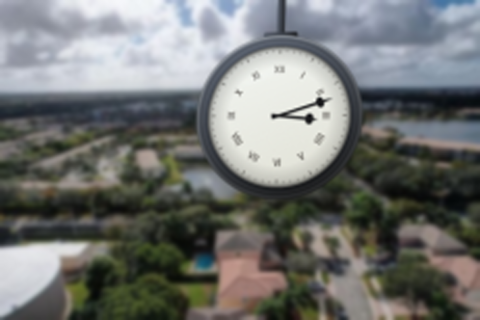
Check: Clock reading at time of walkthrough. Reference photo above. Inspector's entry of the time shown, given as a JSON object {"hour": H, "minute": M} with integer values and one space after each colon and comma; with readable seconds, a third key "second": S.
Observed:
{"hour": 3, "minute": 12}
